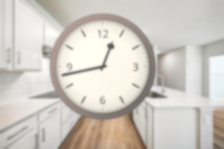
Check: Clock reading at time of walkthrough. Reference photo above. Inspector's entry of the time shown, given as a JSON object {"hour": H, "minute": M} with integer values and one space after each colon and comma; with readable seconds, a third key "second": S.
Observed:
{"hour": 12, "minute": 43}
